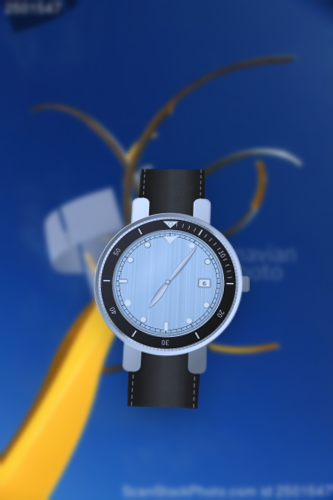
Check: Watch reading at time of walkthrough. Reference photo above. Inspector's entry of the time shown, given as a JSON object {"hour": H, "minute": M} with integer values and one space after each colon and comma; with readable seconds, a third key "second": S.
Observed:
{"hour": 7, "minute": 6}
